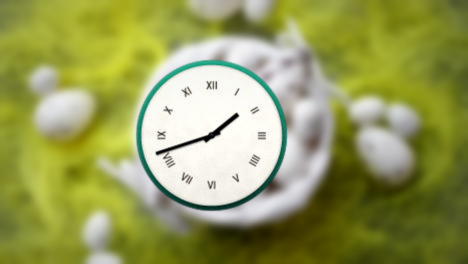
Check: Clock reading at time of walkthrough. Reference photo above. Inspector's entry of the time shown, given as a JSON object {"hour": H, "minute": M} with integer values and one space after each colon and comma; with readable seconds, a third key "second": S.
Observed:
{"hour": 1, "minute": 42}
